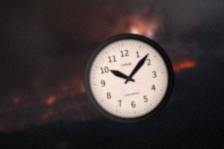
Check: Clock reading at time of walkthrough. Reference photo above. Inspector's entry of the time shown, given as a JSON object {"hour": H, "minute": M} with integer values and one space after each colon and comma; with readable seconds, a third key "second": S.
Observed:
{"hour": 10, "minute": 8}
